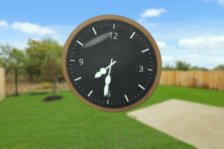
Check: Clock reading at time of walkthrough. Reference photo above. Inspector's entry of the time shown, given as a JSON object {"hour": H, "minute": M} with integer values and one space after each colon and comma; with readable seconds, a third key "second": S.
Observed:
{"hour": 7, "minute": 31}
